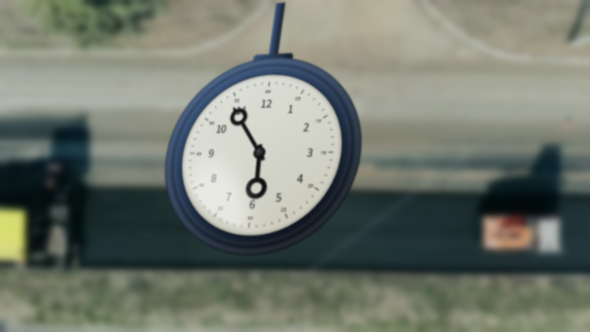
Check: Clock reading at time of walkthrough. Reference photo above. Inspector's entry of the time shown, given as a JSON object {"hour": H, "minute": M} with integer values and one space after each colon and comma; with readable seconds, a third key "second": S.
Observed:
{"hour": 5, "minute": 54}
